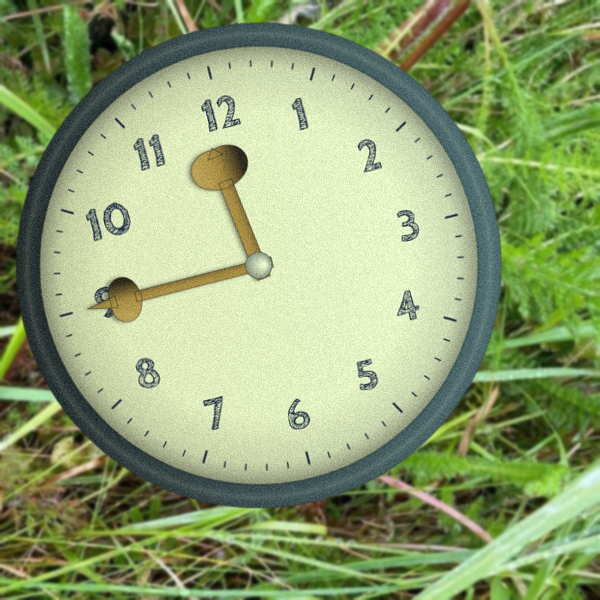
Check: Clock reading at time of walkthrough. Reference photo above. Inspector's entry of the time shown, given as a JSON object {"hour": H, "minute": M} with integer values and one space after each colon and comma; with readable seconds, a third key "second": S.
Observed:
{"hour": 11, "minute": 45}
